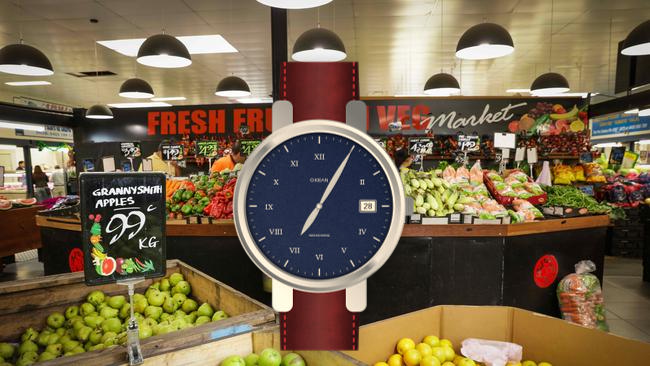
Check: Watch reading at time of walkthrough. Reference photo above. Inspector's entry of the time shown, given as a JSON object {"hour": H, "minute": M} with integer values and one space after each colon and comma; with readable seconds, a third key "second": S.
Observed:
{"hour": 7, "minute": 5}
